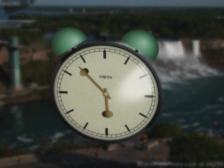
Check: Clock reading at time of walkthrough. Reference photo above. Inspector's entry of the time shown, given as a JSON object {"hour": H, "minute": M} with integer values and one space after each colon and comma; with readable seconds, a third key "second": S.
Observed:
{"hour": 5, "minute": 53}
